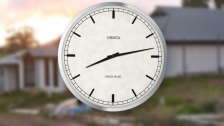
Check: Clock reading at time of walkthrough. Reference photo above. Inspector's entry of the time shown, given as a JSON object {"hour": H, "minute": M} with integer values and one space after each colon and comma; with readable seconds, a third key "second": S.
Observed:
{"hour": 8, "minute": 13}
